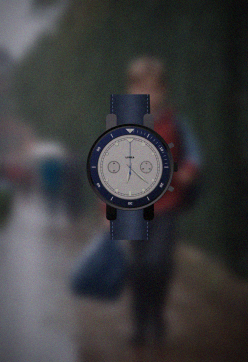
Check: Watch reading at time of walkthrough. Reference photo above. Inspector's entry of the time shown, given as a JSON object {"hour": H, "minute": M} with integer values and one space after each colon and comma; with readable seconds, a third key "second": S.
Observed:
{"hour": 6, "minute": 22}
